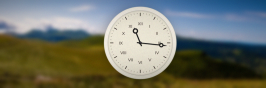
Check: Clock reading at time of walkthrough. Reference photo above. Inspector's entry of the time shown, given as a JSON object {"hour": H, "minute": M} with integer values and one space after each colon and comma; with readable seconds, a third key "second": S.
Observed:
{"hour": 11, "minute": 16}
